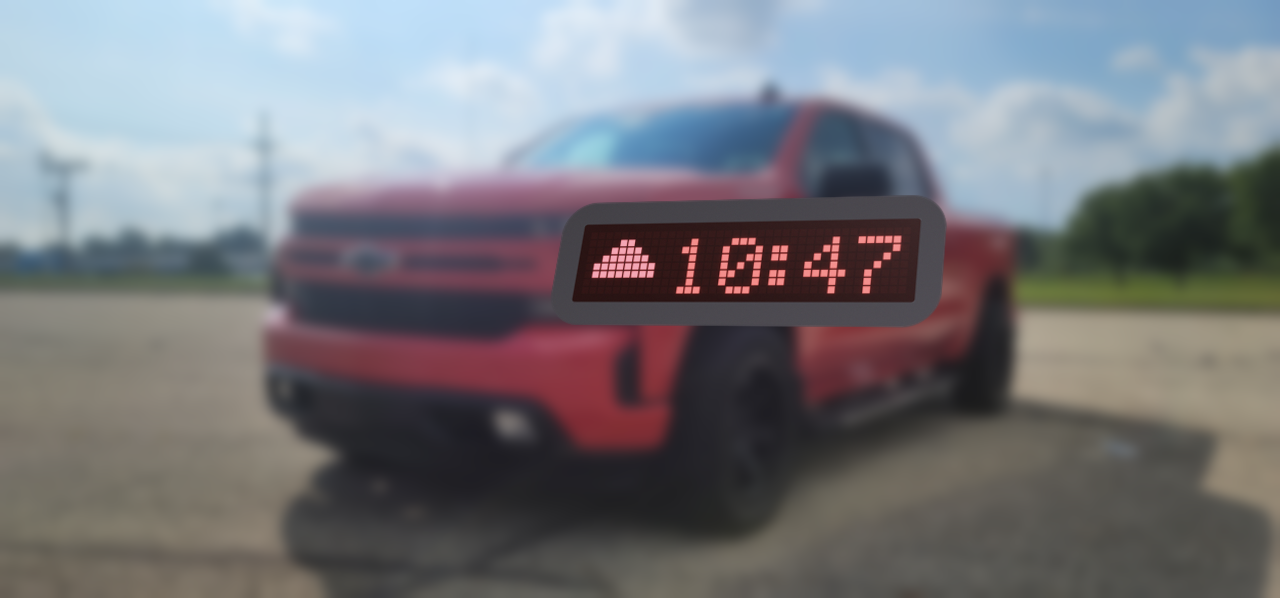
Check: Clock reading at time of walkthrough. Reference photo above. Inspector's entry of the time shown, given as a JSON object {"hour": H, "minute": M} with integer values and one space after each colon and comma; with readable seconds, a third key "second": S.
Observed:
{"hour": 10, "minute": 47}
